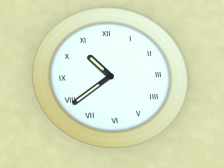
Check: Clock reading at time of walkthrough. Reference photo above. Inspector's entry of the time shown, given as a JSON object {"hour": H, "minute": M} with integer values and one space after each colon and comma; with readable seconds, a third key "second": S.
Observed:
{"hour": 10, "minute": 39}
